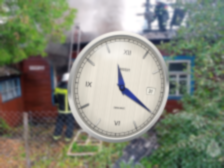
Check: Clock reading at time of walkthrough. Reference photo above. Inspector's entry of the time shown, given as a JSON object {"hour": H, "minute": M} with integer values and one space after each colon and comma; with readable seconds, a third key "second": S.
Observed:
{"hour": 11, "minute": 20}
